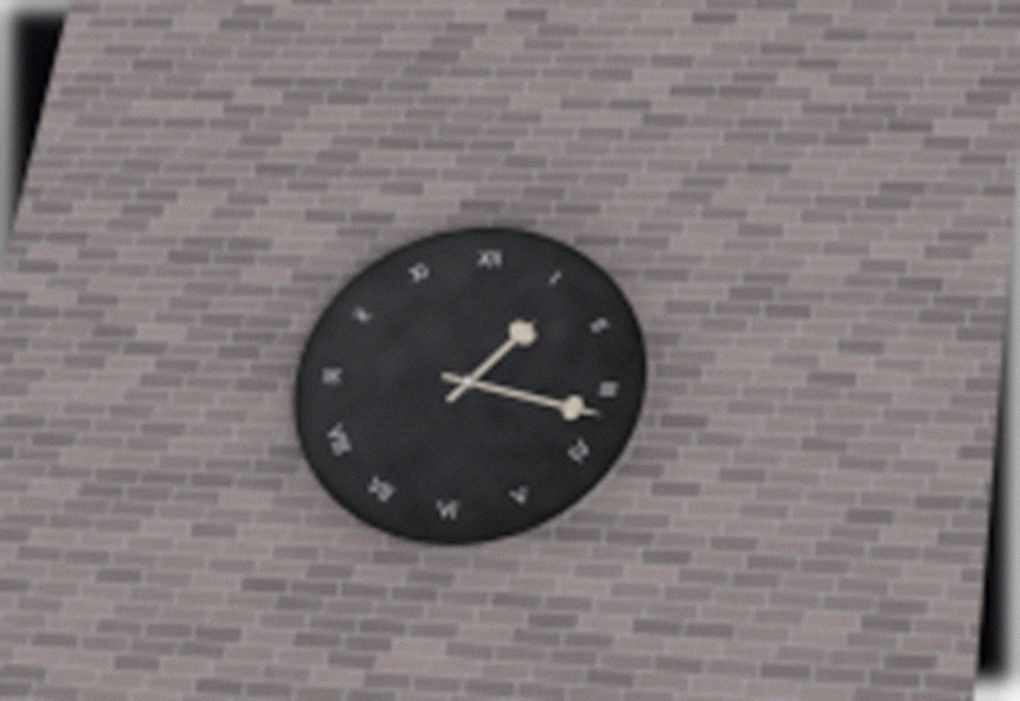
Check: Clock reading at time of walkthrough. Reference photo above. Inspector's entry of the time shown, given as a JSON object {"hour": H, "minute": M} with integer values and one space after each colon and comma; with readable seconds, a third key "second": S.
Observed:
{"hour": 1, "minute": 17}
